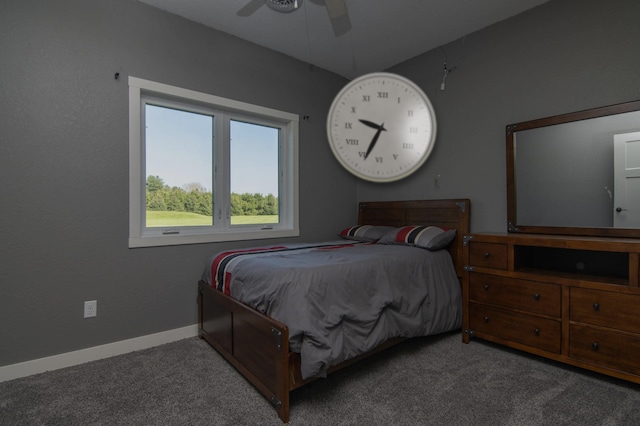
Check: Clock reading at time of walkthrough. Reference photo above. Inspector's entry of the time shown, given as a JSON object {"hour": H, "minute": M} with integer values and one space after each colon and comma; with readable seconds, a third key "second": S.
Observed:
{"hour": 9, "minute": 34}
